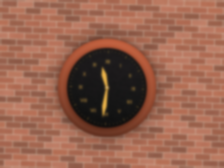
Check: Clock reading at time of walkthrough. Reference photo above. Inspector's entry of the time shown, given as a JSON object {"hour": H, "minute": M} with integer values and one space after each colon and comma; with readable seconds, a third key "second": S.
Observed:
{"hour": 11, "minute": 31}
